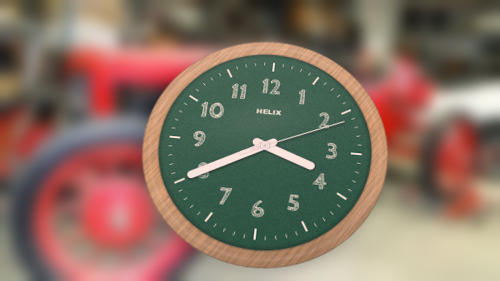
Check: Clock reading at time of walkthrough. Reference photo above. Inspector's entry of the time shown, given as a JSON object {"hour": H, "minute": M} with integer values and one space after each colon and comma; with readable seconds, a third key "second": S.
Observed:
{"hour": 3, "minute": 40, "second": 11}
